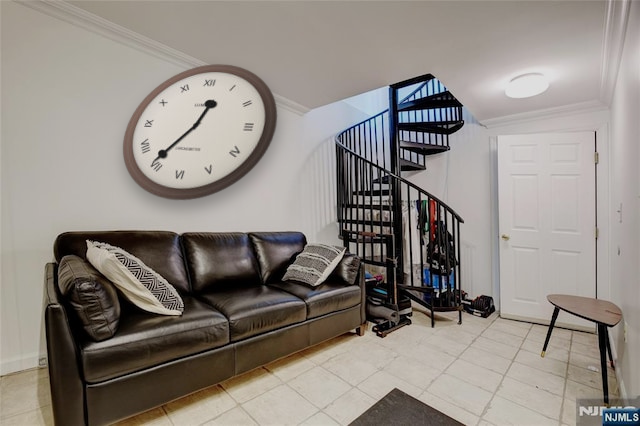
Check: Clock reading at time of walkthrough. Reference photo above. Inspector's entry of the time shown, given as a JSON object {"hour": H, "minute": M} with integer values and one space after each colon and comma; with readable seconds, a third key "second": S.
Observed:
{"hour": 12, "minute": 36}
